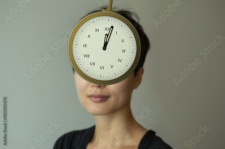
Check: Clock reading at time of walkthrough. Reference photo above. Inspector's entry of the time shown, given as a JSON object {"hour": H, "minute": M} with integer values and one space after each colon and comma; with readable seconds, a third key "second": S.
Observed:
{"hour": 12, "minute": 2}
